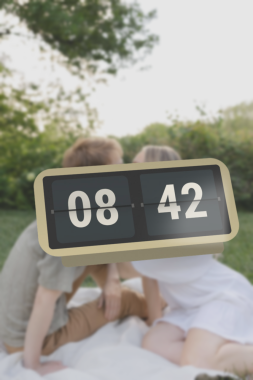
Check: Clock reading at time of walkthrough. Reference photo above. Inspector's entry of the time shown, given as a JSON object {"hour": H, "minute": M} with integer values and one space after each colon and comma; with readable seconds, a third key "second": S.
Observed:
{"hour": 8, "minute": 42}
